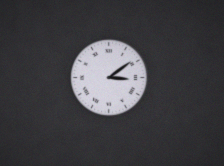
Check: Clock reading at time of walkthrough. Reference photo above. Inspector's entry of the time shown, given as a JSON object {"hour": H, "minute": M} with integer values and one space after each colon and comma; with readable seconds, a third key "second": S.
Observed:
{"hour": 3, "minute": 9}
